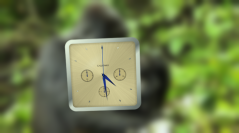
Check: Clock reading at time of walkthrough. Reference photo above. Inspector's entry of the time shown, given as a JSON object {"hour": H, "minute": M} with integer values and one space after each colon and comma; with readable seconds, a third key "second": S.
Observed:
{"hour": 4, "minute": 29}
